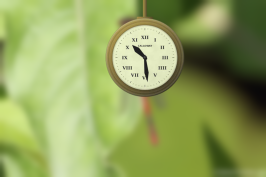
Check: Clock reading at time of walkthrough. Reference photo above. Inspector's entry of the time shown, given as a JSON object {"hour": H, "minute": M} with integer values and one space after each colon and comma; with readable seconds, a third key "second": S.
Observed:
{"hour": 10, "minute": 29}
